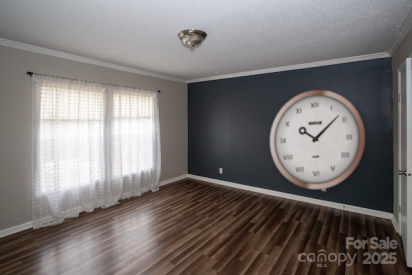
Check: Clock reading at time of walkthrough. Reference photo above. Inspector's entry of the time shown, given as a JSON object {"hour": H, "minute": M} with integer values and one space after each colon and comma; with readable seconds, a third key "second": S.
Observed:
{"hour": 10, "minute": 8}
